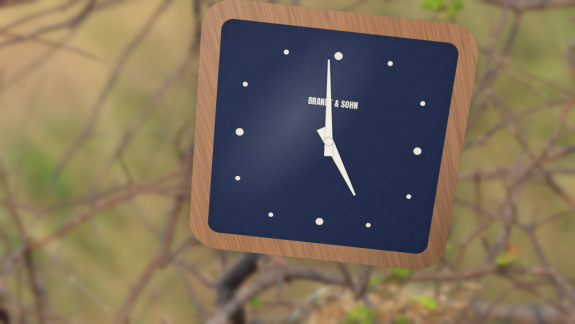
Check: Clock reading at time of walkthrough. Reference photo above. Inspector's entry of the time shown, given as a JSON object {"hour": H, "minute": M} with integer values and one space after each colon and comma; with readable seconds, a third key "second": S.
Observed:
{"hour": 4, "minute": 59}
